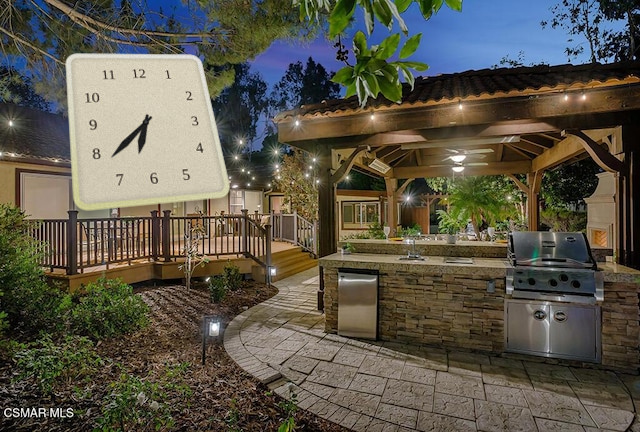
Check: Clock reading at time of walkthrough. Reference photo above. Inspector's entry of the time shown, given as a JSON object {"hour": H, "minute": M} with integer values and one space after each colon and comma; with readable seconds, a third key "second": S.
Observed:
{"hour": 6, "minute": 38}
